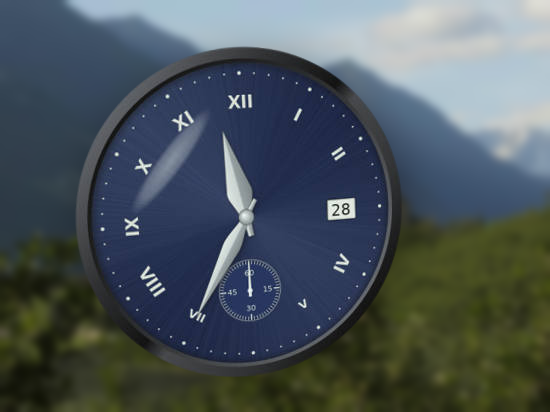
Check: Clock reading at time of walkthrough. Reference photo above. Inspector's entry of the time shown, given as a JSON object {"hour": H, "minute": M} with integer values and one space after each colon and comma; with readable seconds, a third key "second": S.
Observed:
{"hour": 11, "minute": 35}
